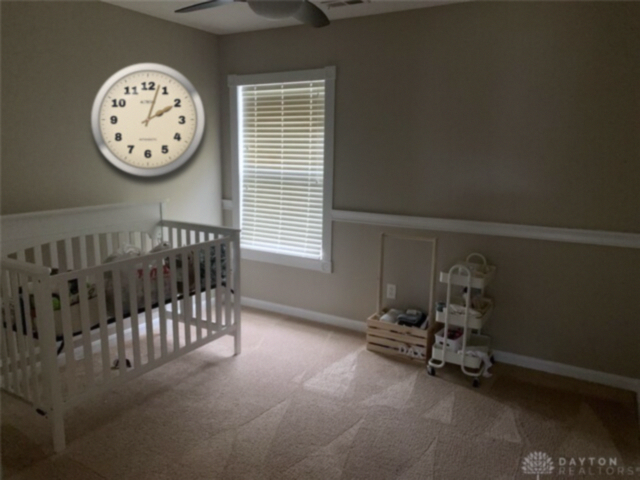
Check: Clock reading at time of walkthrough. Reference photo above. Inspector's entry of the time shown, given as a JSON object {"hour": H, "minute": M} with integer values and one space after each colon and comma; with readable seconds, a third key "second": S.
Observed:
{"hour": 2, "minute": 3}
